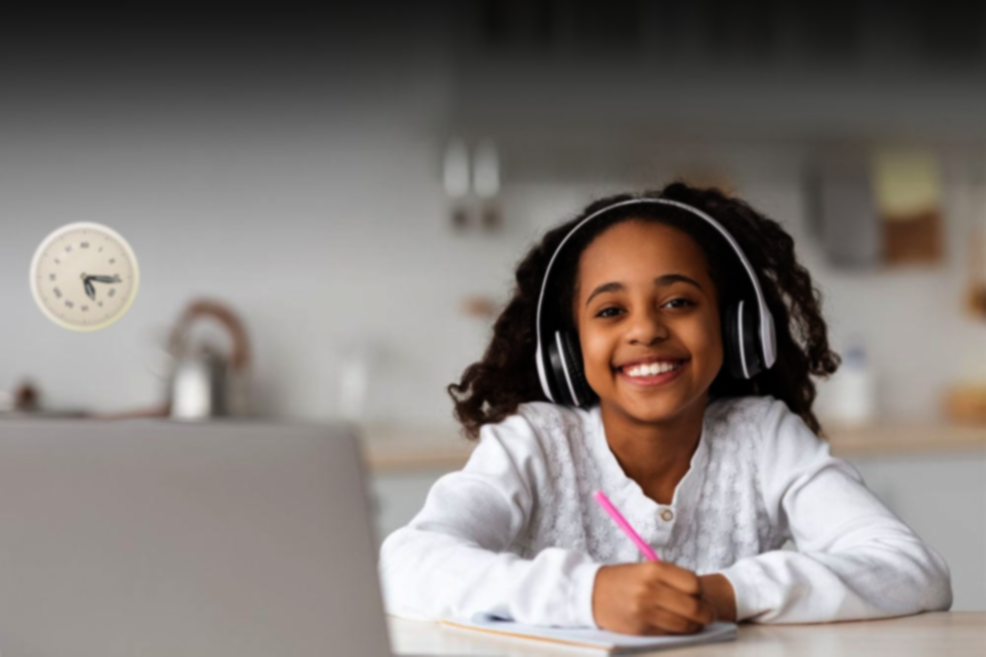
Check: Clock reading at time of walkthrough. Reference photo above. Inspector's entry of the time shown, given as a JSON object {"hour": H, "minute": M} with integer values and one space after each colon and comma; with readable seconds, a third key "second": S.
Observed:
{"hour": 5, "minute": 16}
